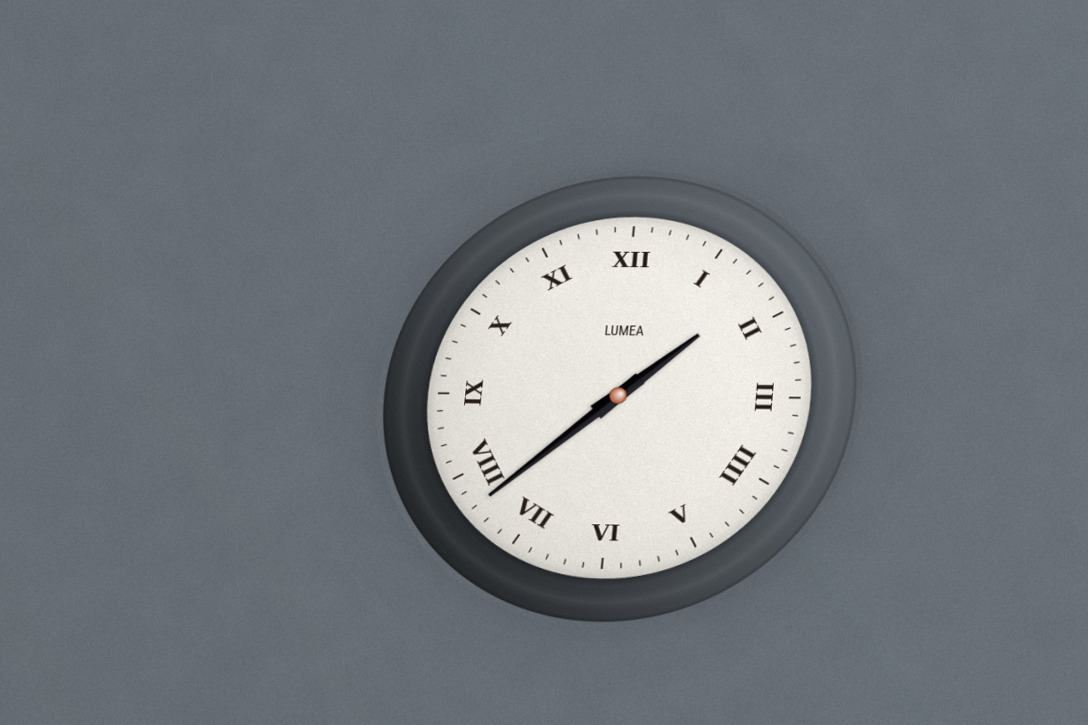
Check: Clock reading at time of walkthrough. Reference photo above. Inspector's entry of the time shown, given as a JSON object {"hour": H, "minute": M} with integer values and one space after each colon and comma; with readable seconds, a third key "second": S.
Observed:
{"hour": 1, "minute": 38}
